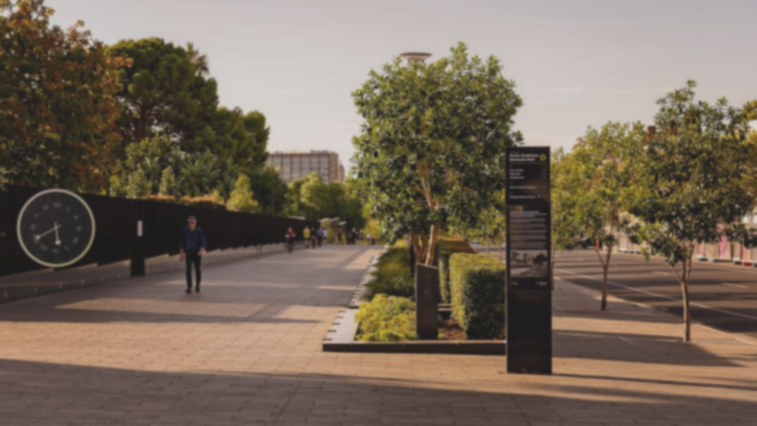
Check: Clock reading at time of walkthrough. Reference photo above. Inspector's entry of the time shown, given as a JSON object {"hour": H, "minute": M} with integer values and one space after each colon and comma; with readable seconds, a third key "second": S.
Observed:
{"hour": 5, "minute": 40}
